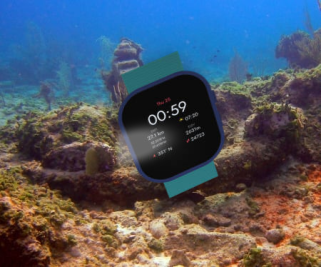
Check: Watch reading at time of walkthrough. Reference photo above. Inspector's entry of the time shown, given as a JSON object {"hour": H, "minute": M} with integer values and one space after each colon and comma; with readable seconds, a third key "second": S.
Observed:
{"hour": 0, "minute": 59}
